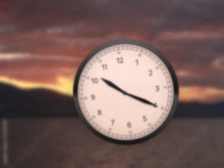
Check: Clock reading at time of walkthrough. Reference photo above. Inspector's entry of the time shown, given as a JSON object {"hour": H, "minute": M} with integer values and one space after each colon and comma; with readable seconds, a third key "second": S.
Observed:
{"hour": 10, "minute": 20}
